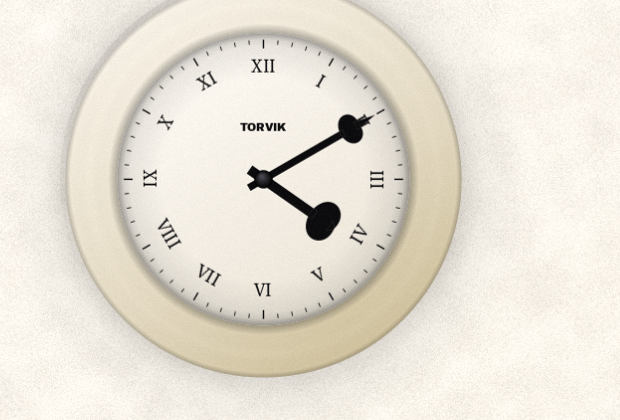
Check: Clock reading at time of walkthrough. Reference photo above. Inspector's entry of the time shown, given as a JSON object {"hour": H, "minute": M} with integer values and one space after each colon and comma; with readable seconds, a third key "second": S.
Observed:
{"hour": 4, "minute": 10}
